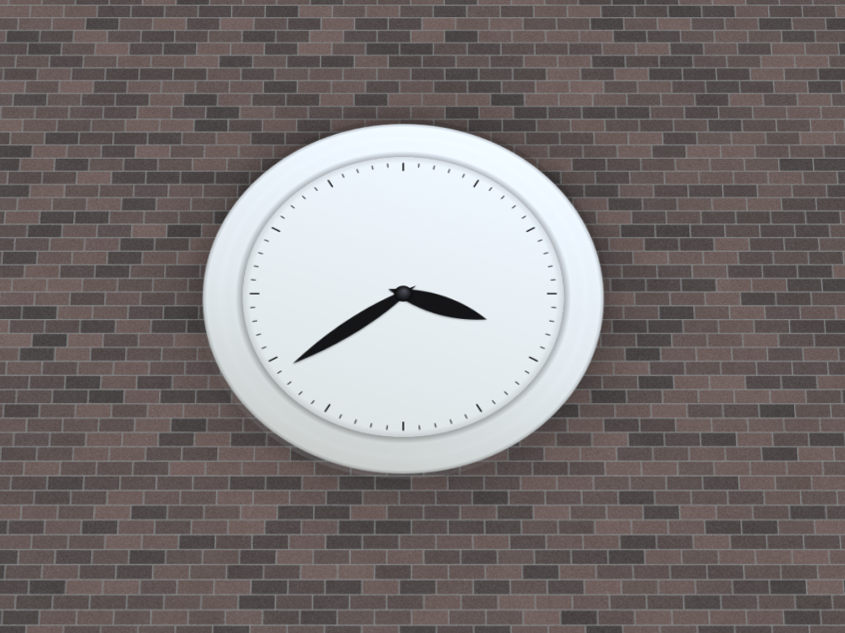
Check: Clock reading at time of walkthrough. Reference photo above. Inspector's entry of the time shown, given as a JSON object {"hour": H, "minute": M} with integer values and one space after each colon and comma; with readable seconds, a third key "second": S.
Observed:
{"hour": 3, "minute": 39}
